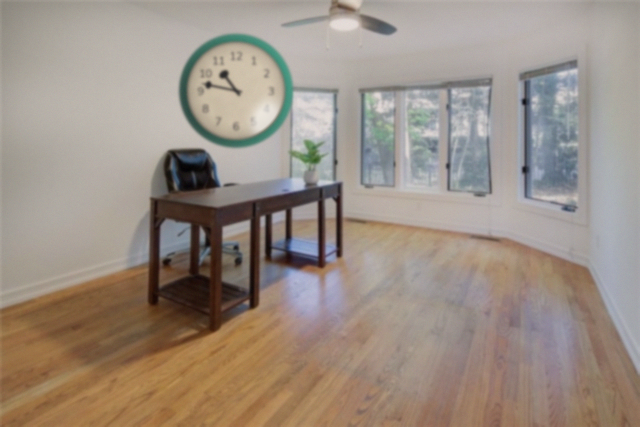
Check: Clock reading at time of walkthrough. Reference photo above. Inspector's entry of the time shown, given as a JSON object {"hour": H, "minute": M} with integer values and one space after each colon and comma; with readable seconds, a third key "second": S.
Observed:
{"hour": 10, "minute": 47}
